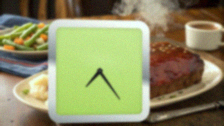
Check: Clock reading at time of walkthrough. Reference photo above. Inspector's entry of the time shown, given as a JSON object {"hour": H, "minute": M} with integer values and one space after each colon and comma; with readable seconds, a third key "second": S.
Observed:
{"hour": 7, "minute": 24}
